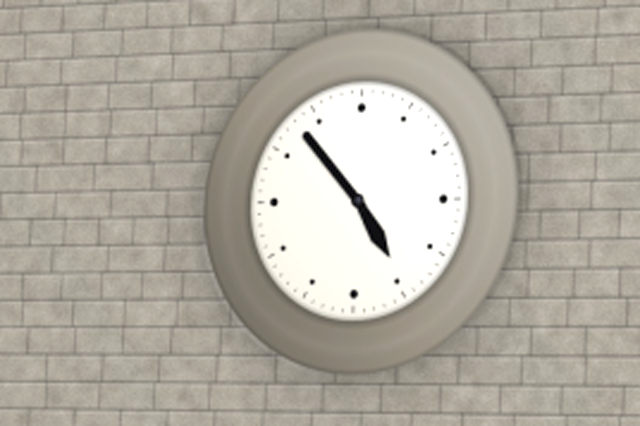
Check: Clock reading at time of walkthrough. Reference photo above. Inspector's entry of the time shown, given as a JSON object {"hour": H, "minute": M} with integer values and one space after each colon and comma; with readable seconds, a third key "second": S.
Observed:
{"hour": 4, "minute": 53}
